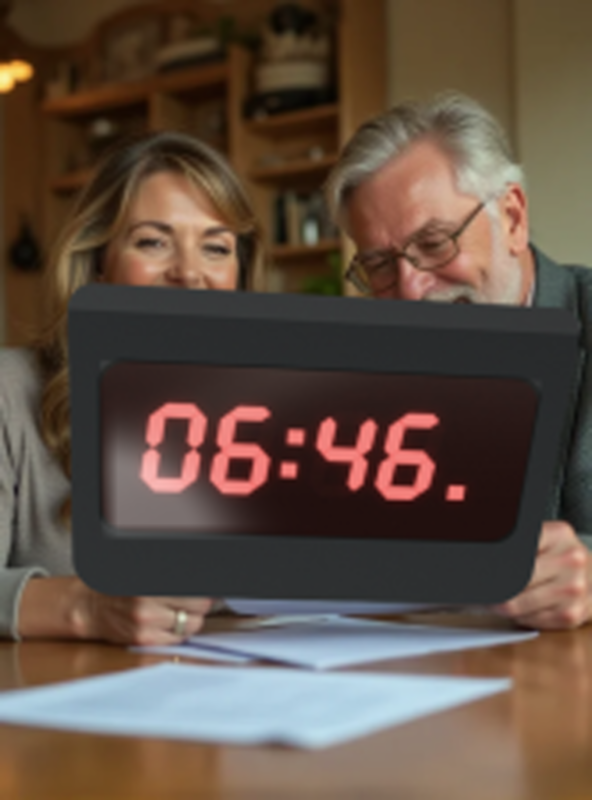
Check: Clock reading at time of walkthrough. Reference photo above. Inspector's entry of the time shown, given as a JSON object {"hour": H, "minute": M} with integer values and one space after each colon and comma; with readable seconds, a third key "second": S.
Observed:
{"hour": 6, "minute": 46}
